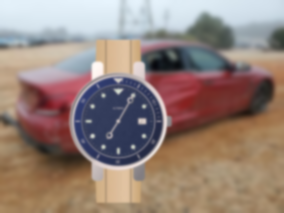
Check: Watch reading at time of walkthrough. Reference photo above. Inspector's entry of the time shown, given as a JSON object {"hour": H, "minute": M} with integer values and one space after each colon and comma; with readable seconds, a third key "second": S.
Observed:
{"hour": 7, "minute": 5}
